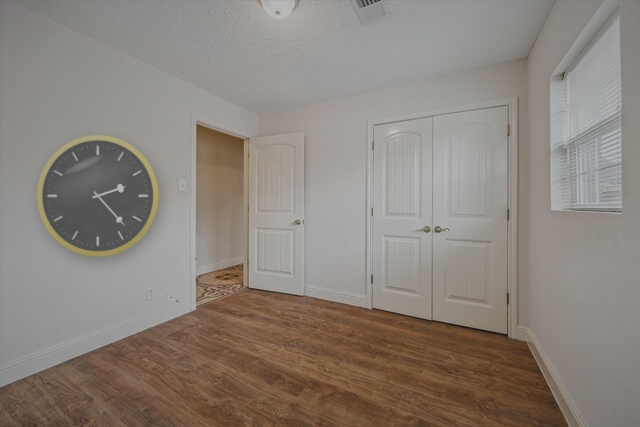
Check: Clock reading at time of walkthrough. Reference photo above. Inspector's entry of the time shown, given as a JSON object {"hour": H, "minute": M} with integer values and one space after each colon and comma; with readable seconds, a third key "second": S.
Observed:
{"hour": 2, "minute": 23}
